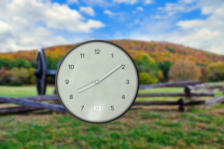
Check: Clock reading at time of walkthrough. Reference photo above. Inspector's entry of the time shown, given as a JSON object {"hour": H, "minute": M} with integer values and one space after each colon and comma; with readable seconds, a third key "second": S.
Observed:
{"hour": 8, "minute": 9}
